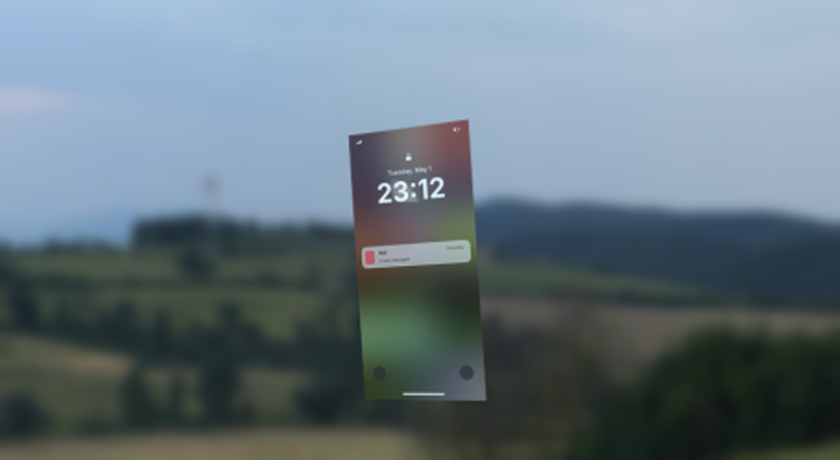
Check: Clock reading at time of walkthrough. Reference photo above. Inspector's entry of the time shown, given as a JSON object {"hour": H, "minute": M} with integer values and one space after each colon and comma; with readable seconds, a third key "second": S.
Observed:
{"hour": 23, "minute": 12}
